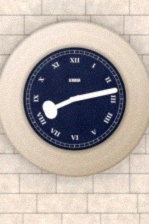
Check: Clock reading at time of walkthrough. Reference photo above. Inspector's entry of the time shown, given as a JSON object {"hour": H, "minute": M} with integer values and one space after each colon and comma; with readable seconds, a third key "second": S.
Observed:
{"hour": 8, "minute": 13}
